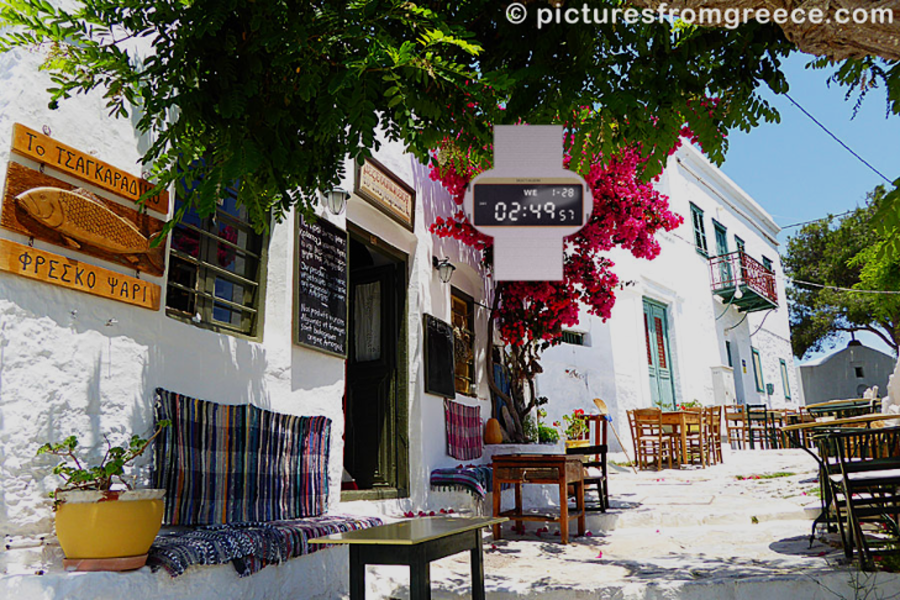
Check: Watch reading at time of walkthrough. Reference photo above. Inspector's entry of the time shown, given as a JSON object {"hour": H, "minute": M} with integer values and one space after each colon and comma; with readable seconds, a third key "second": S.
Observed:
{"hour": 2, "minute": 49, "second": 57}
